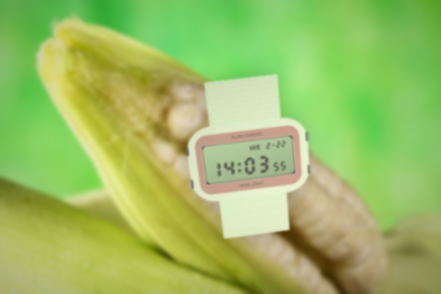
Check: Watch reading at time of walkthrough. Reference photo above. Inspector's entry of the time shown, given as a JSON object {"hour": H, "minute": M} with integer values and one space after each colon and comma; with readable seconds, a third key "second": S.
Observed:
{"hour": 14, "minute": 3}
